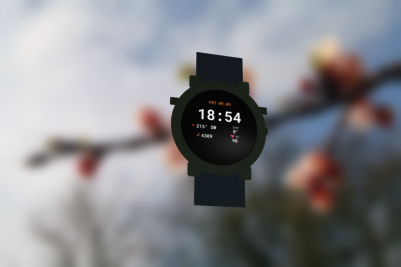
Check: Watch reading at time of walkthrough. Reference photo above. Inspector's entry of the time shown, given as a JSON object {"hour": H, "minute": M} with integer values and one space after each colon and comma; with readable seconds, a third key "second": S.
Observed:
{"hour": 18, "minute": 54}
